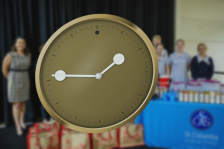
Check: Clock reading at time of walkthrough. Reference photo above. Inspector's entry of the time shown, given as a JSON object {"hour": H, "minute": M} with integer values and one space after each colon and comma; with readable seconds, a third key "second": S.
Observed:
{"hour": 1, "minute": 46}
